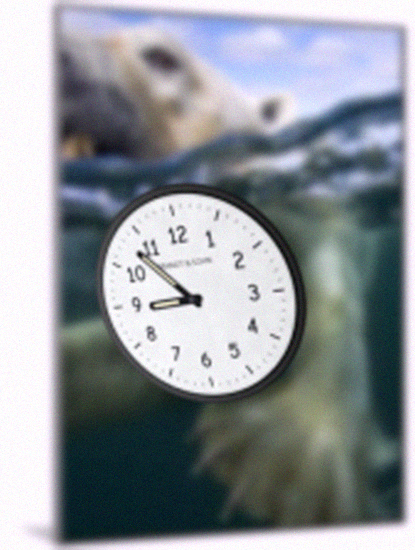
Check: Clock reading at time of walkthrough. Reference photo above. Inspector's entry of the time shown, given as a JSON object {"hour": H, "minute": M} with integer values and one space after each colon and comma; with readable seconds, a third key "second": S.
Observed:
{"hour": 8, "minute": 53}
